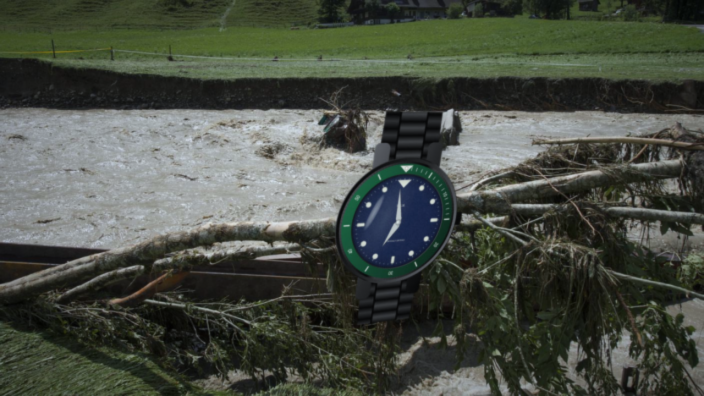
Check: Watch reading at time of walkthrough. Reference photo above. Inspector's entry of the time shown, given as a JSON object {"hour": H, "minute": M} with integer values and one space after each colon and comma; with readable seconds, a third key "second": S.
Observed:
{"hour": 6, "minute": 59}
